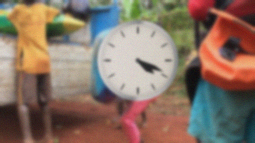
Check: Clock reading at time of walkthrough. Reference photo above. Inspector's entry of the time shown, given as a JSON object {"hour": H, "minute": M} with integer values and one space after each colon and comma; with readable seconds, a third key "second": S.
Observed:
{"hour": 4, "minute": 19}
